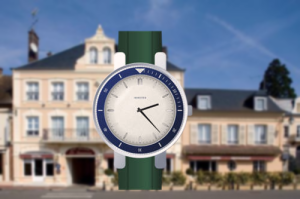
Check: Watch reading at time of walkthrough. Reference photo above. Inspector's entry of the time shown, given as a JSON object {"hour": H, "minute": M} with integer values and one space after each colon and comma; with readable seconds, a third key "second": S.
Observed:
{"hour": 2, "minute": 23}
